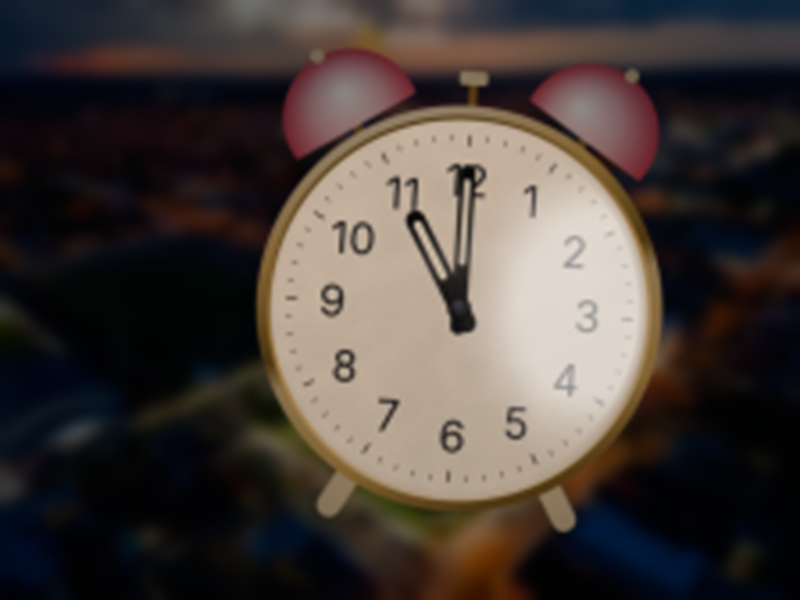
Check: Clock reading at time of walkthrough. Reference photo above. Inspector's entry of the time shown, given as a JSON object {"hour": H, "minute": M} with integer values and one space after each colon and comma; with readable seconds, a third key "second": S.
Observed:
{"hour": 11, "minute": 0}
